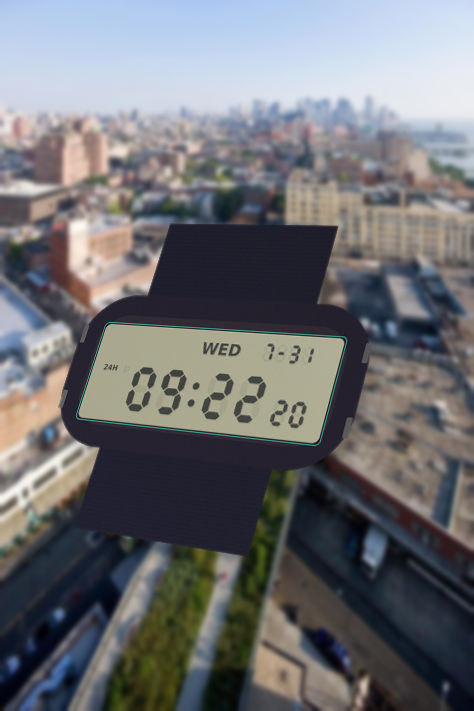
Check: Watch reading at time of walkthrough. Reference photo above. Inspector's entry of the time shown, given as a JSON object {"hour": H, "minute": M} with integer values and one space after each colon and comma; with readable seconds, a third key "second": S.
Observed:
{"hour": 9, "minute": 22, "second": 20}
